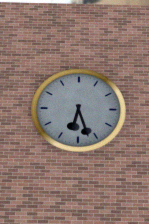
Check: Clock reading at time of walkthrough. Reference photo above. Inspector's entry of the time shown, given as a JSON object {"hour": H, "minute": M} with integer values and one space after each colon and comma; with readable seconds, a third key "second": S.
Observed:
{"hour": 6, "minute": 27}
